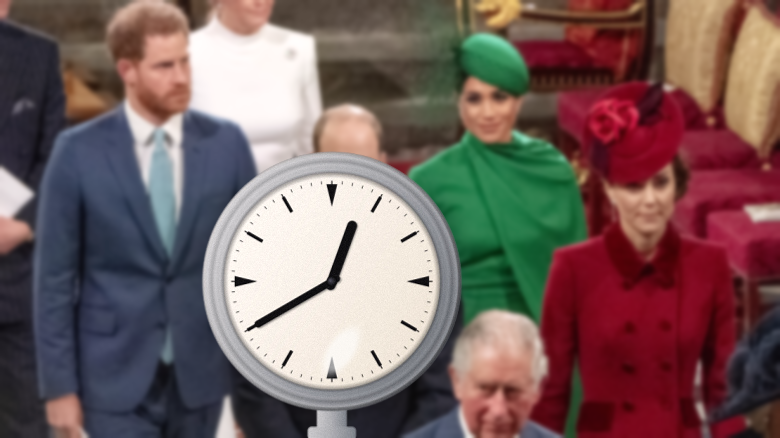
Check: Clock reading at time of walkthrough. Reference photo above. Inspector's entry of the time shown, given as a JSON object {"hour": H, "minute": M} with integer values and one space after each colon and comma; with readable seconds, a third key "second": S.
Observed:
{"hour": 12, "minute": 40}
